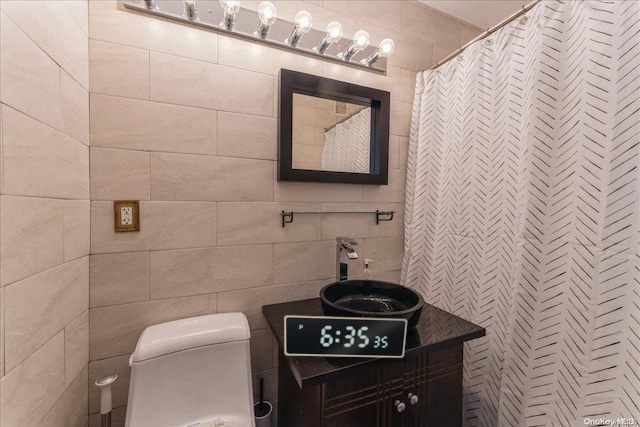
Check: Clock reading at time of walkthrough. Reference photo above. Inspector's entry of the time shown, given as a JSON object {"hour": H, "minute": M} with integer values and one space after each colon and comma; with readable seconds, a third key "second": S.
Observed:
{"hour": 6, "minute": 35, "second": 35}
